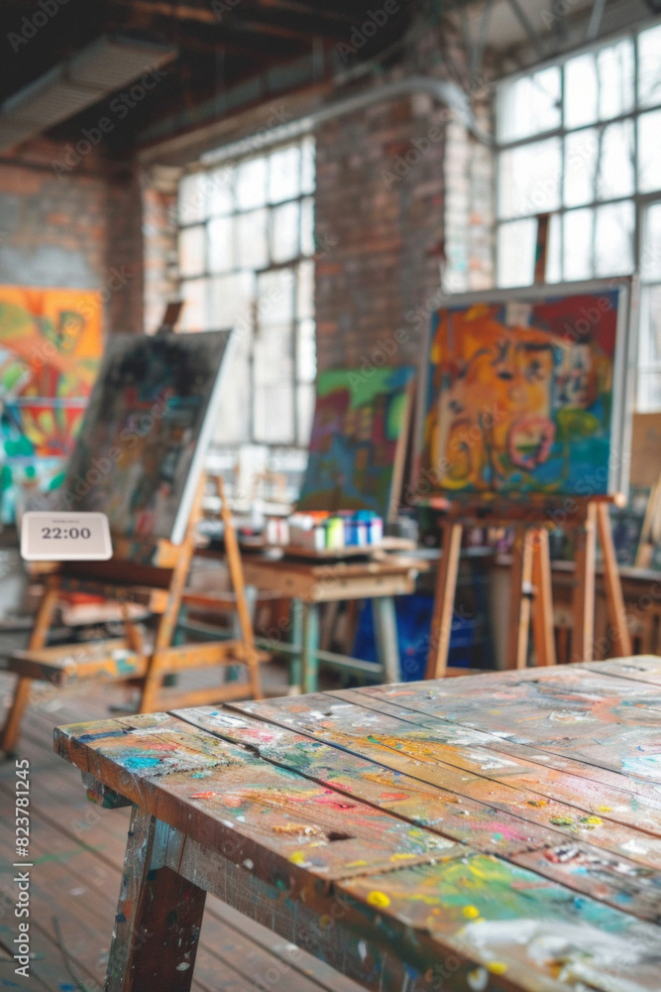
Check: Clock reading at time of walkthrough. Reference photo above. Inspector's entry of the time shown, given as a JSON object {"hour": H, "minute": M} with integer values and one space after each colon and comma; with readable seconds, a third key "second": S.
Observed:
{"hour": 22, "minute": 0}
